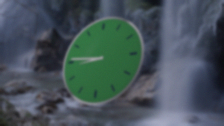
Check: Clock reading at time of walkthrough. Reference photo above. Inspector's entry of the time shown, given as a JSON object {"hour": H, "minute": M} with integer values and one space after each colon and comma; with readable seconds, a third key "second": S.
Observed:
{"hour": 8, "minute": 46}
